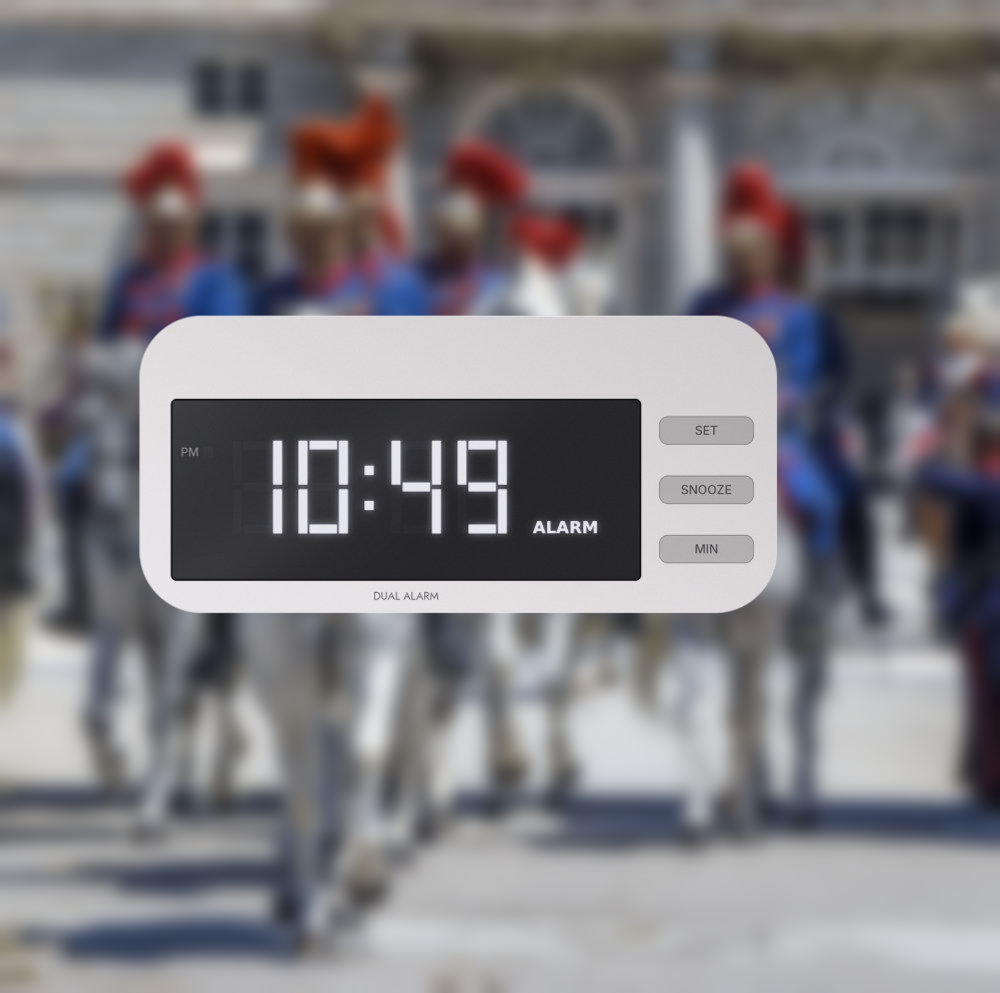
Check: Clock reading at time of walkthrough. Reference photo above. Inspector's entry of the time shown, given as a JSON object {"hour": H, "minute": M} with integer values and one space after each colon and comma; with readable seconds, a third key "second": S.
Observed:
{"hour": 10, "minute": 49}
